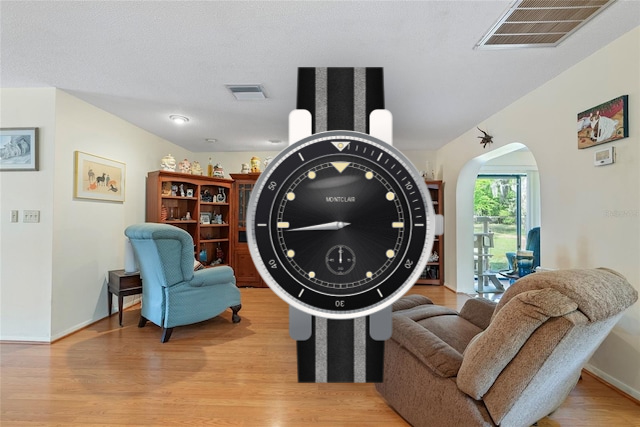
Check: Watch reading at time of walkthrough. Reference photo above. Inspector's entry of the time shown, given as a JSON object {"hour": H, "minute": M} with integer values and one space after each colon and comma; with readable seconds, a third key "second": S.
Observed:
{"hour": 8, "minute": 44}
